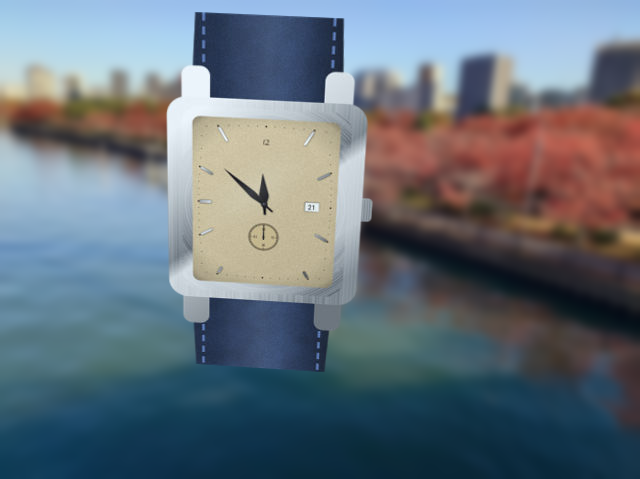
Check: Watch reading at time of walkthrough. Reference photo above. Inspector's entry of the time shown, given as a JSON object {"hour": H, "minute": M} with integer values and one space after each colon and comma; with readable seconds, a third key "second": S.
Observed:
{"hour": 11, "minute": 52}
